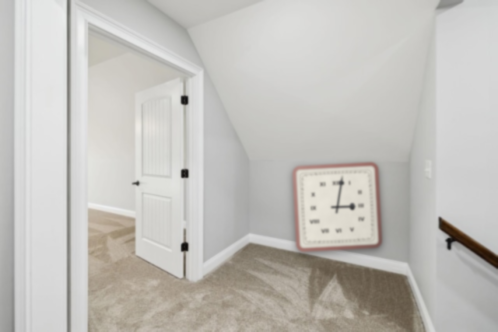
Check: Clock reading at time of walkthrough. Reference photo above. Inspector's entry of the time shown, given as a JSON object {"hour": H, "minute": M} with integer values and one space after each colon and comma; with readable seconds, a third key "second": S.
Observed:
{"hour": 3, "minute": 2}
